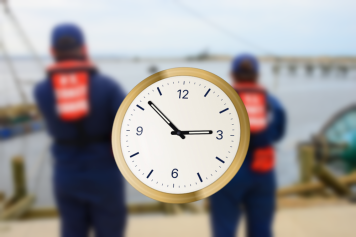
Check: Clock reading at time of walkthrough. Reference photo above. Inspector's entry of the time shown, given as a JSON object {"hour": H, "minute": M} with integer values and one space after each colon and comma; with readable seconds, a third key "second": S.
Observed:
{"hour": 2, "minute": 52}
